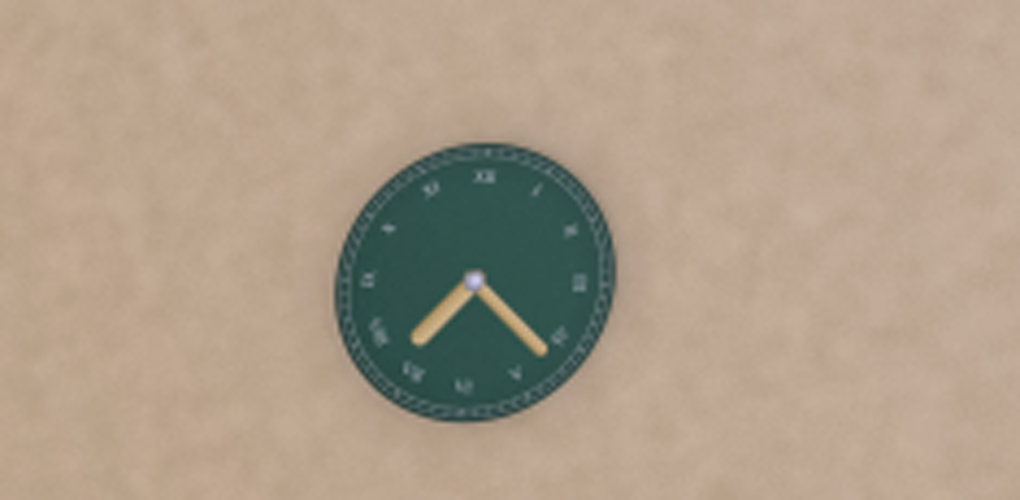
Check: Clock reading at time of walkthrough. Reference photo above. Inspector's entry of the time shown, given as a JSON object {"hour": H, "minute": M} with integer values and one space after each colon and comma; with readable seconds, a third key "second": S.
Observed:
{"hour": 7, "minute": 22}
